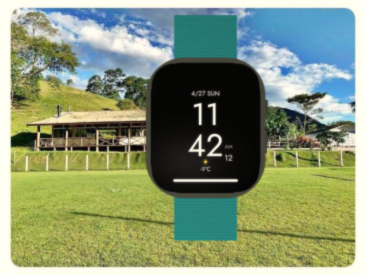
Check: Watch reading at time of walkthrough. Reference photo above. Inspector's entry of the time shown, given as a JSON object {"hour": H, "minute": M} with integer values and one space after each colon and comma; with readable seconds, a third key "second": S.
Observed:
{"hour": 11, "minute": 42}
